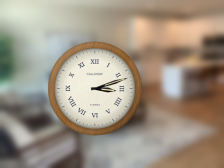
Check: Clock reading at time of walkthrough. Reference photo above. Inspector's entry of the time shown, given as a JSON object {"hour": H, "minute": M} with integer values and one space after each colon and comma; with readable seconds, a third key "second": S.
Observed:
{"hour": 3, "minute": 12}
